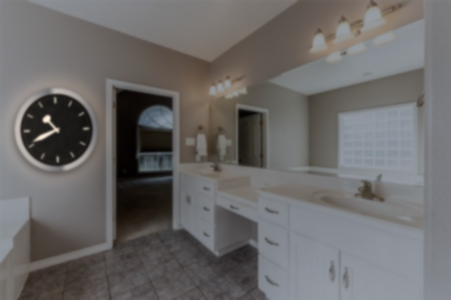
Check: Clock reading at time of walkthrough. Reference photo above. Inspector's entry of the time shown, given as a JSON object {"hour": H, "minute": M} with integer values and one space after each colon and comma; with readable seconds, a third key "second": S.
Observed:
{"hour": 10, "minute": 41}
